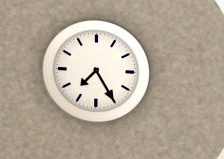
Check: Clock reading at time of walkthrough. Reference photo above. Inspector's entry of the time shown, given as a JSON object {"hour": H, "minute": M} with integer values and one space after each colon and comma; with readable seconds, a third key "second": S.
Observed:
{"hour": 7, "minute": 25}
